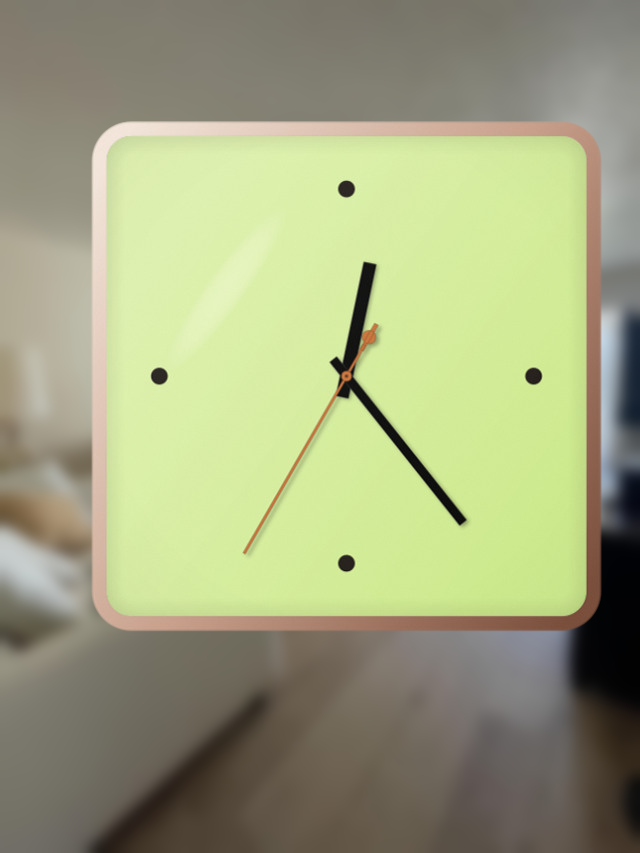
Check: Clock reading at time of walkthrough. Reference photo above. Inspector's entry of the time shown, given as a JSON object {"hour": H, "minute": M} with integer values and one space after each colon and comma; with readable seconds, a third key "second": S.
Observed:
{"hour": 12, "minute": 23, "second": 35}
